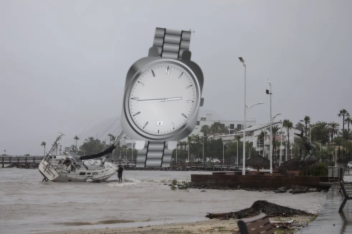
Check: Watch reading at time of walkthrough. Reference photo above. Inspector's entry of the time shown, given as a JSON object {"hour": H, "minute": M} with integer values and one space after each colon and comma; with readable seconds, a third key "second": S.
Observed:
{"hour": 2, "minute": 44}
